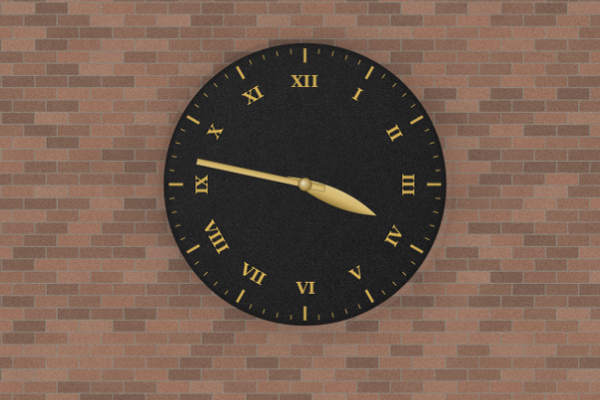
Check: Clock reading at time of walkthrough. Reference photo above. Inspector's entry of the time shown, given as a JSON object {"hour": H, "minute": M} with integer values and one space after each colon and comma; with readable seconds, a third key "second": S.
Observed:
{"hour": 3, "minute": 47}
